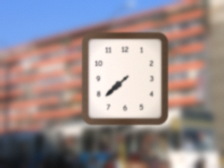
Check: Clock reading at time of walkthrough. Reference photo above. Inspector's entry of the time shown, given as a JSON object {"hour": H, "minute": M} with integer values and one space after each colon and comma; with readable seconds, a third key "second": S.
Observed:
{"hour": 7, "minute": 38}
